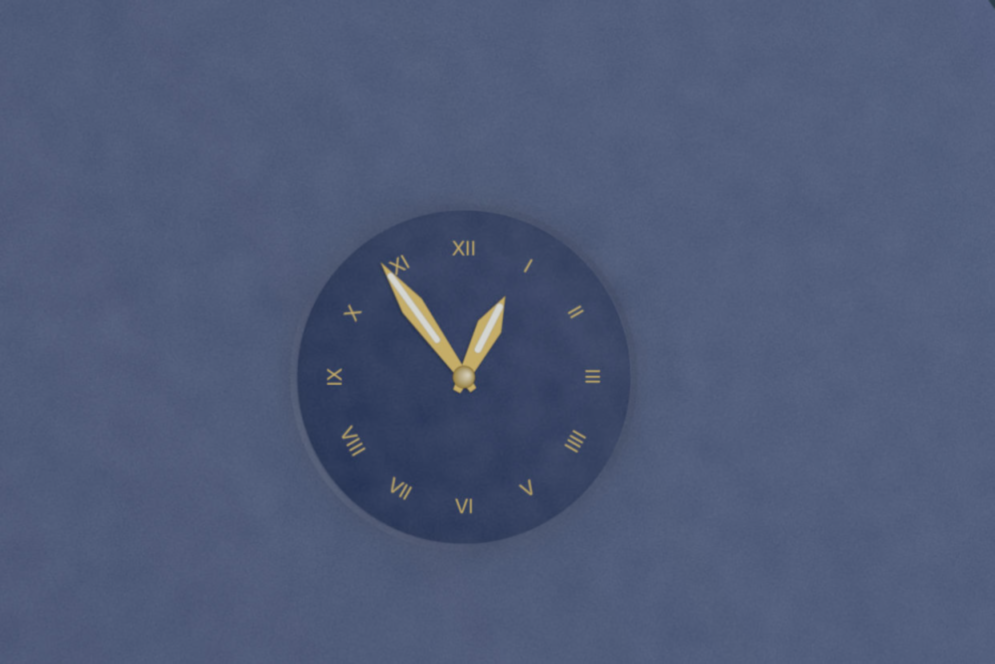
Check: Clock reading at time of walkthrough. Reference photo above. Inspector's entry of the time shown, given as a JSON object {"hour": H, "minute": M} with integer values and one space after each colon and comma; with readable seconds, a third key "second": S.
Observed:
{"hour": 12, "minute": 54}
